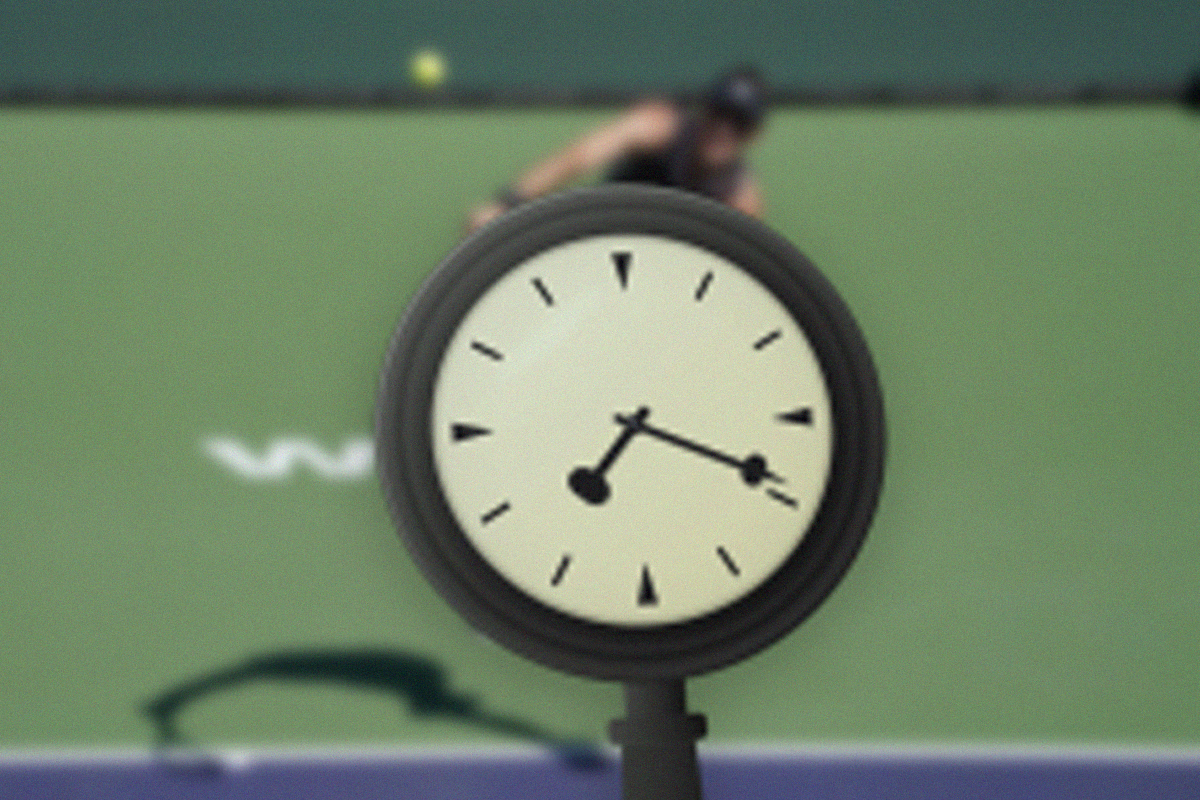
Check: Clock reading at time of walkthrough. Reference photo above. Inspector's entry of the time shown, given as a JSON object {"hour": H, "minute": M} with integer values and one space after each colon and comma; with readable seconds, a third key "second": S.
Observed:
{"hour": 7, "minute": 19}
